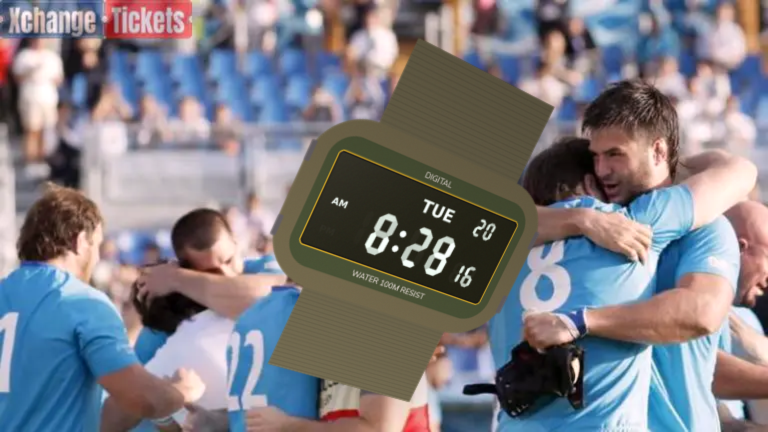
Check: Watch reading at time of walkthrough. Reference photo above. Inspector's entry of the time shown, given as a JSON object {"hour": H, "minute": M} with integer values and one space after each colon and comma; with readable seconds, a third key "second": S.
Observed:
{"hour": 8, "minute": 28, "second": 16}
